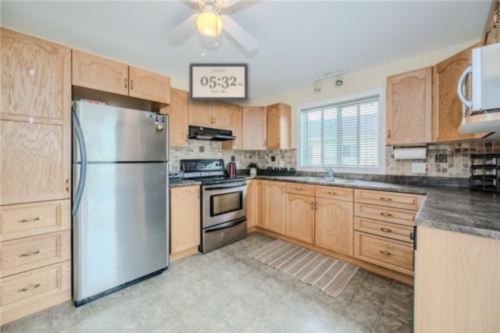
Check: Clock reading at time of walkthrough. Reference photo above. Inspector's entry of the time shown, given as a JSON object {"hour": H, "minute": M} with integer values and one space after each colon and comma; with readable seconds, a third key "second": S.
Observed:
{"hour": 5, "minute": 32}
